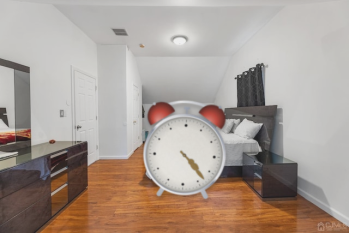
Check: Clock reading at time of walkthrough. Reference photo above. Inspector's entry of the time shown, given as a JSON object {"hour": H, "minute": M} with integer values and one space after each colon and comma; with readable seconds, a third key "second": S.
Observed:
{"hour": 4, "minute": 23}
